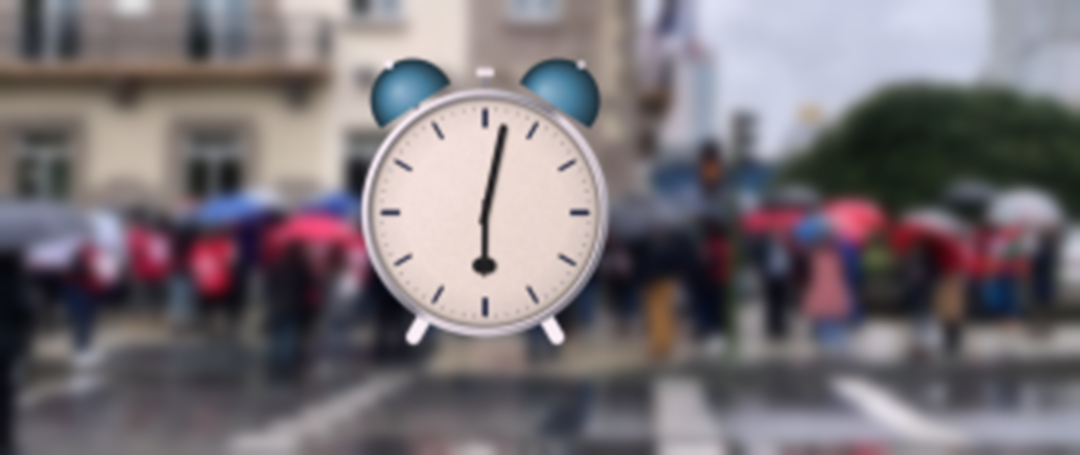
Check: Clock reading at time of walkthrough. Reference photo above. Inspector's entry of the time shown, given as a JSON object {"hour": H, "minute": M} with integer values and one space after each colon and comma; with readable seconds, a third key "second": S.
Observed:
{"hour": 6, "minute": 2}
